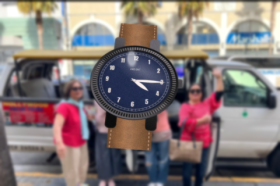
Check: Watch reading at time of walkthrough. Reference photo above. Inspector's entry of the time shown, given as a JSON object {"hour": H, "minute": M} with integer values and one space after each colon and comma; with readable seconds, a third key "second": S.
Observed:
{"hour": 4, "minute": 15}
